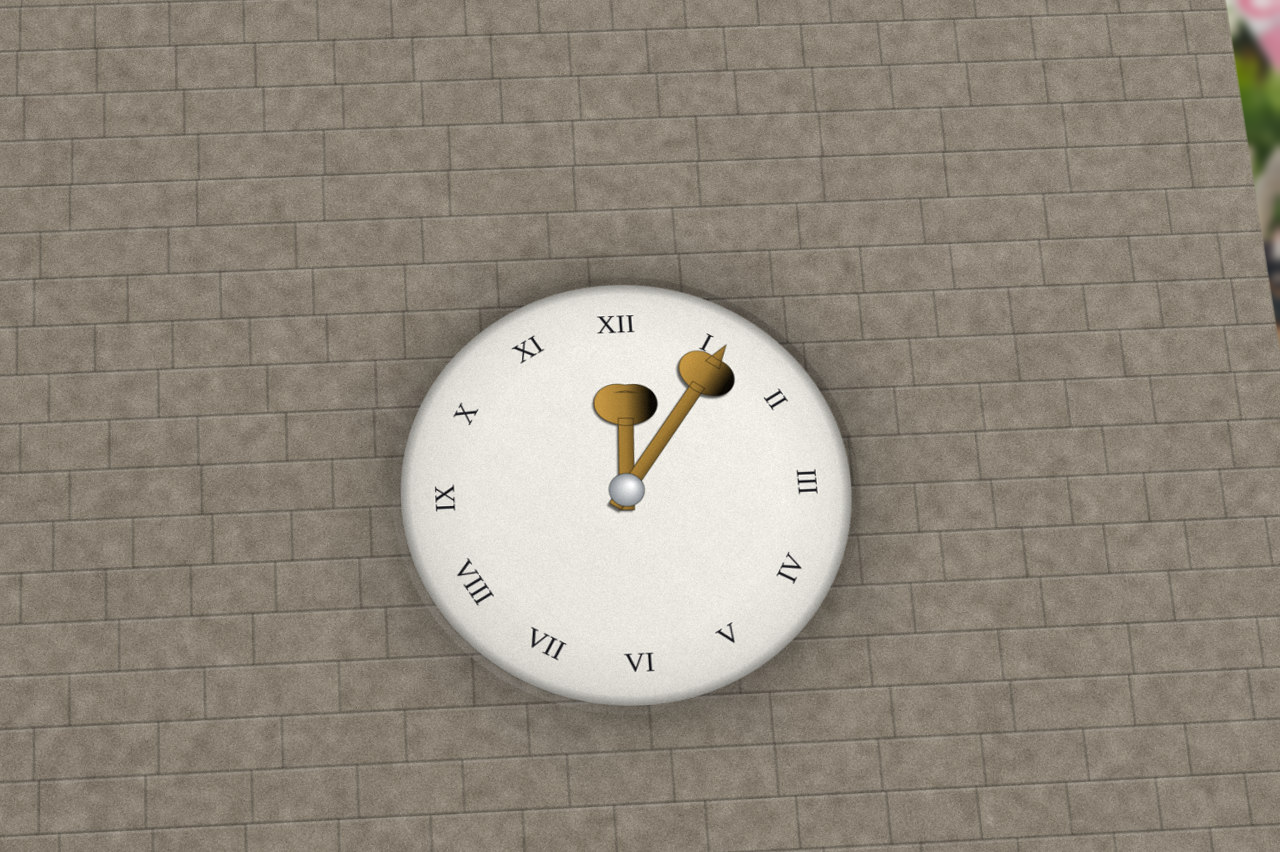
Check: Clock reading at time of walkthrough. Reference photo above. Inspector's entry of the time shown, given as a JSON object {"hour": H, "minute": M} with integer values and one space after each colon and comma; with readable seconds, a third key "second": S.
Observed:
{"hour": 12, "minute": 6}
